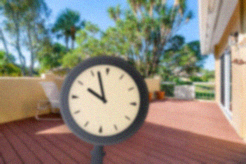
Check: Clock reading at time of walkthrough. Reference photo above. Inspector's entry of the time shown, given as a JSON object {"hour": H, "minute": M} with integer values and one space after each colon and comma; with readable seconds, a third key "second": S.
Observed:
{"hour": 9, "minute": 57}
